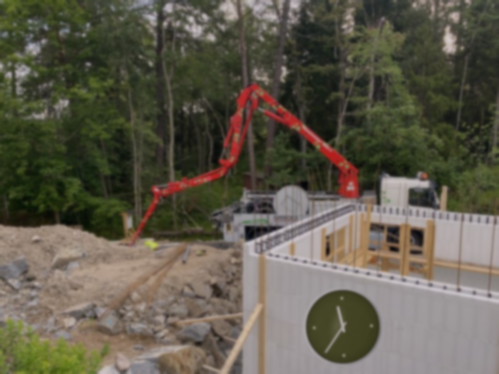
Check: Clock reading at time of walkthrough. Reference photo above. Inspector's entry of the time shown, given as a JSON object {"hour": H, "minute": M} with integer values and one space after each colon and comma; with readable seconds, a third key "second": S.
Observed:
{"hour": 11, "minute": 36}
